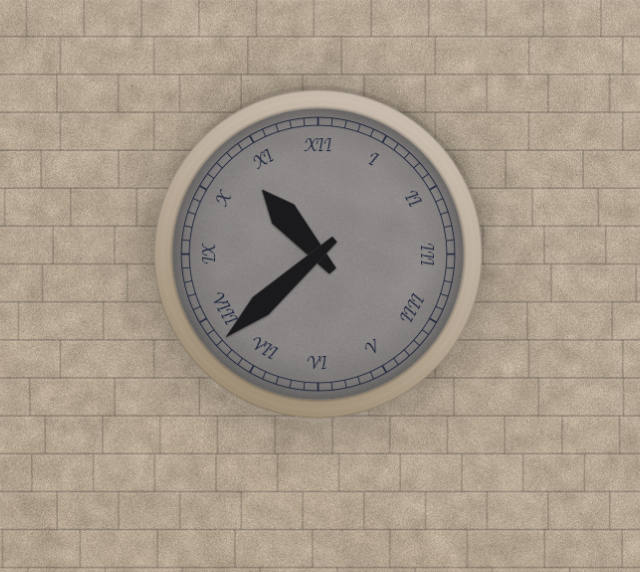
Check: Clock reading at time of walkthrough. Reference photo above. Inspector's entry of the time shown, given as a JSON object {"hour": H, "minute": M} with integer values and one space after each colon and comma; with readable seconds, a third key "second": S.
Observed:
{"hour": 10, "minute": 38}
